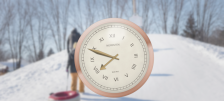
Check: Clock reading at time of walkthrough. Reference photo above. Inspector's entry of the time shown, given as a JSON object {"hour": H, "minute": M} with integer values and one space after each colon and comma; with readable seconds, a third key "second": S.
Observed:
{"hour": 7, "minute": 49}
